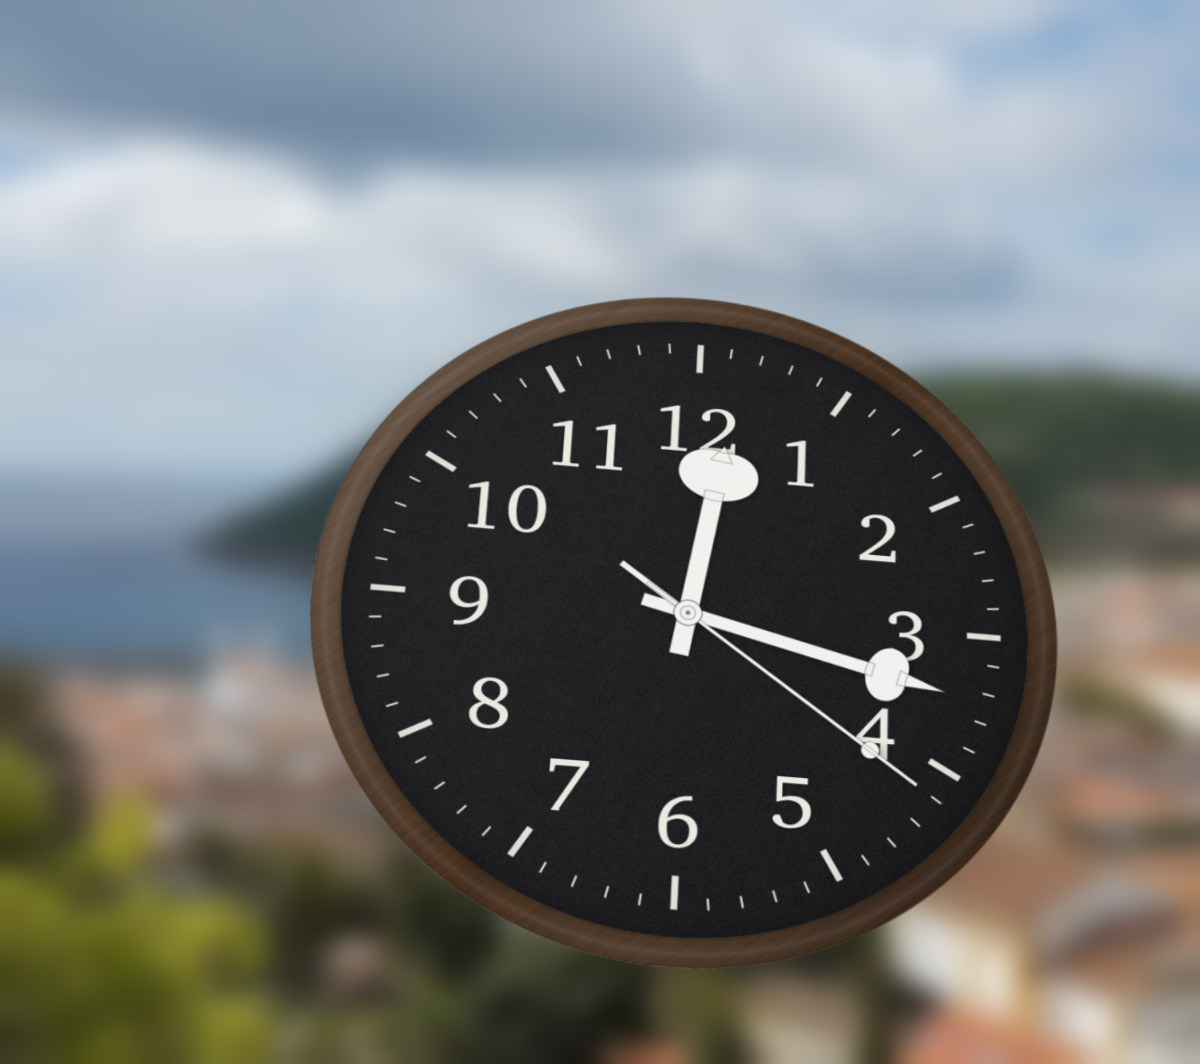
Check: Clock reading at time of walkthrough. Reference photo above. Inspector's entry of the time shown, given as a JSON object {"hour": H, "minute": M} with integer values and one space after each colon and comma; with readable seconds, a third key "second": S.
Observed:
{"hour": 12, "minute": 17, "second": 21}
